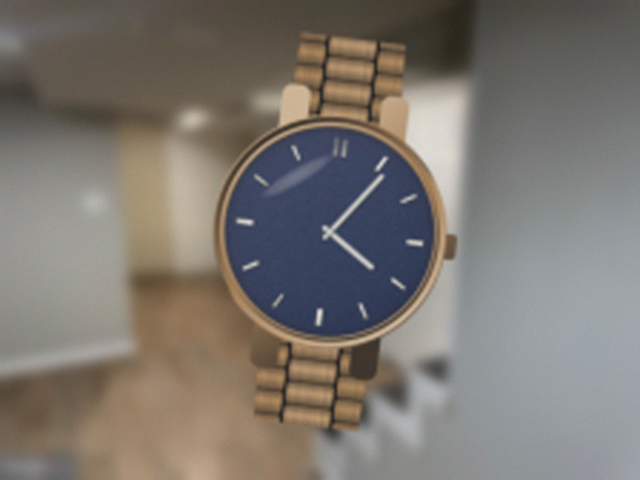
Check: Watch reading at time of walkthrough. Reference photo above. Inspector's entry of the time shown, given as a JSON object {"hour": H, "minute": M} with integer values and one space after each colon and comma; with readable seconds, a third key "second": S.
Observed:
{"hour": 4, "minute": 6}
